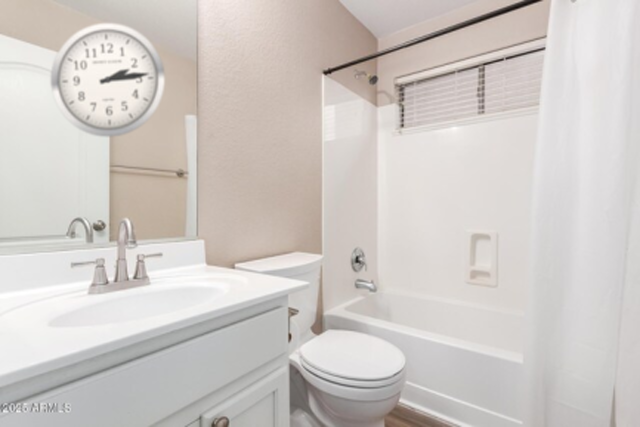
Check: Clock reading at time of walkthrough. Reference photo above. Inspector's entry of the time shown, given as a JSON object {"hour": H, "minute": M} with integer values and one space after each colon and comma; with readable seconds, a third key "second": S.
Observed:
{"hour": 2, "minute": 14}
